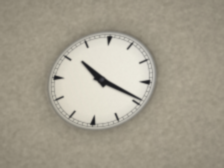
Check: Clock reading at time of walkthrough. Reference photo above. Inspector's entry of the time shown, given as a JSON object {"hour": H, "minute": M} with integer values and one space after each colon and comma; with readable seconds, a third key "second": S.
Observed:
{"hour": 10, "minute": 19}
